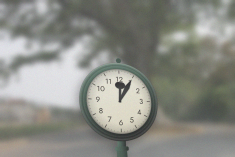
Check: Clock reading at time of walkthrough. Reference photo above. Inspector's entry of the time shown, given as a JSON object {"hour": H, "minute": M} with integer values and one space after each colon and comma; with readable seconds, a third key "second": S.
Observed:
{"hour": 12, "minute": 5}
